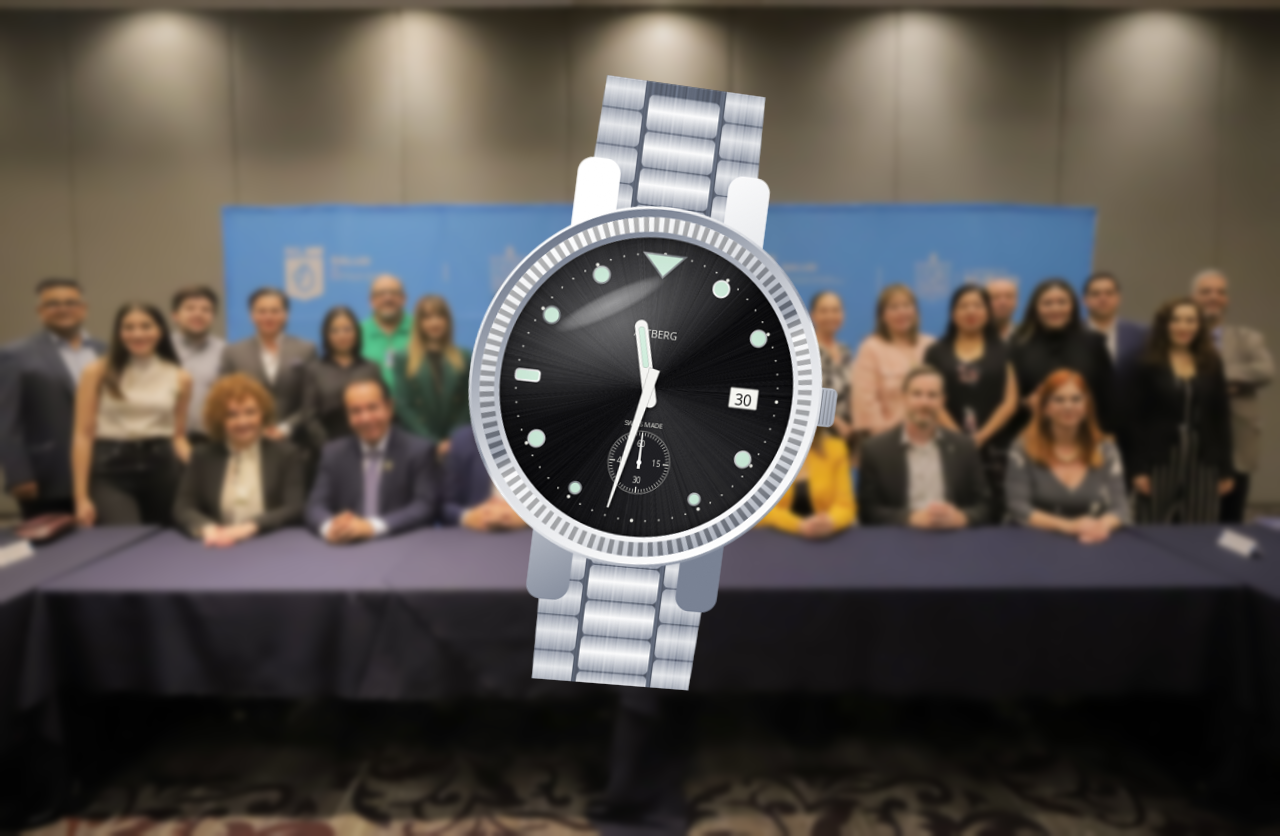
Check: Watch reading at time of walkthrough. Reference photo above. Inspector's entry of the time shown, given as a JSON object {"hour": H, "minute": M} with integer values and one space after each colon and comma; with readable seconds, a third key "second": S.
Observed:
{"hour": 11, "minute": 32}
